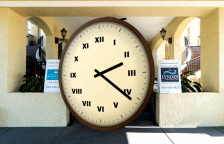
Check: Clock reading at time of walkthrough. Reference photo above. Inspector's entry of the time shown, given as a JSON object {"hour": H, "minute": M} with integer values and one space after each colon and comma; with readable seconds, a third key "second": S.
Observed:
{"hour": 2, "minute": 21}
